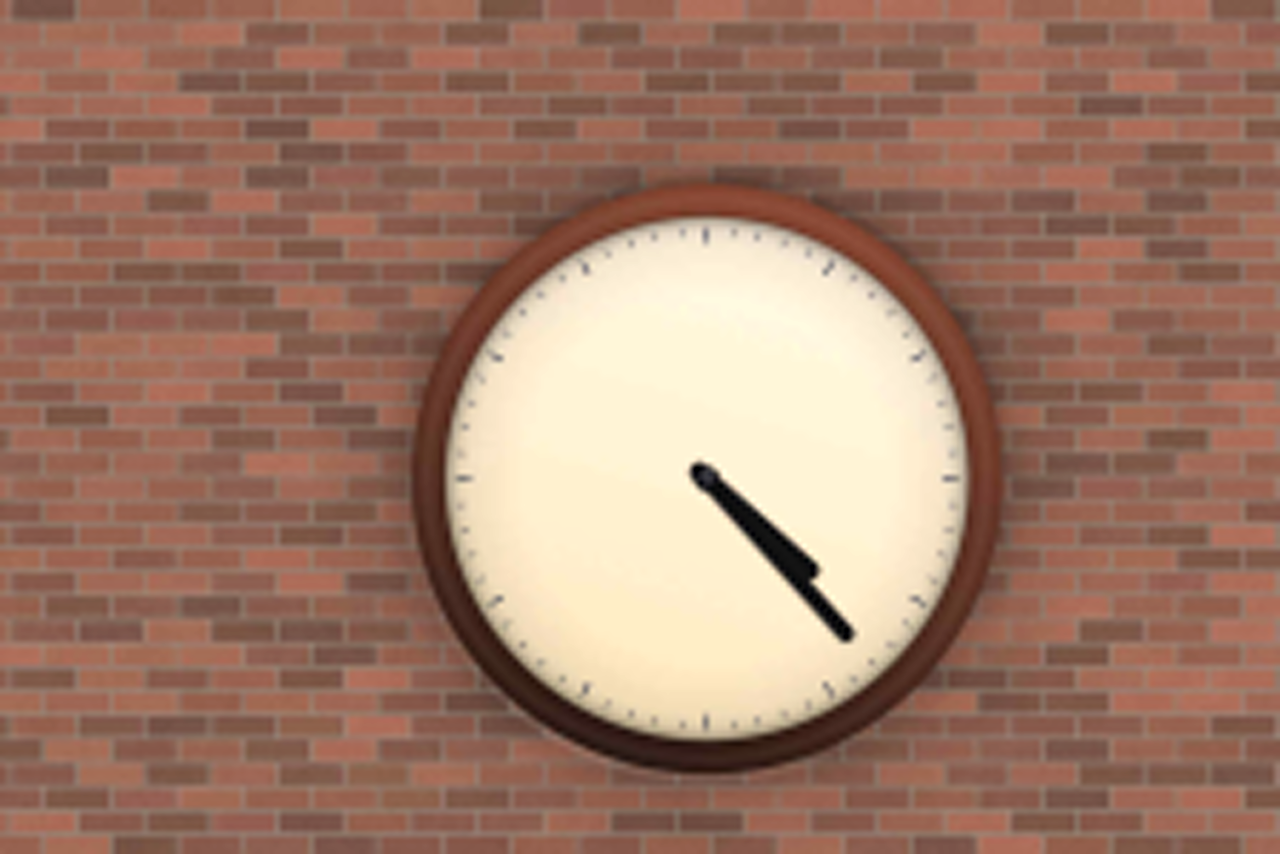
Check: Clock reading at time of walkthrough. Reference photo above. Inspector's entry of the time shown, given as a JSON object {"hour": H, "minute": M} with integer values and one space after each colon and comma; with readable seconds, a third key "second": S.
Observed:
{"hour": 4, "minute": 23}
